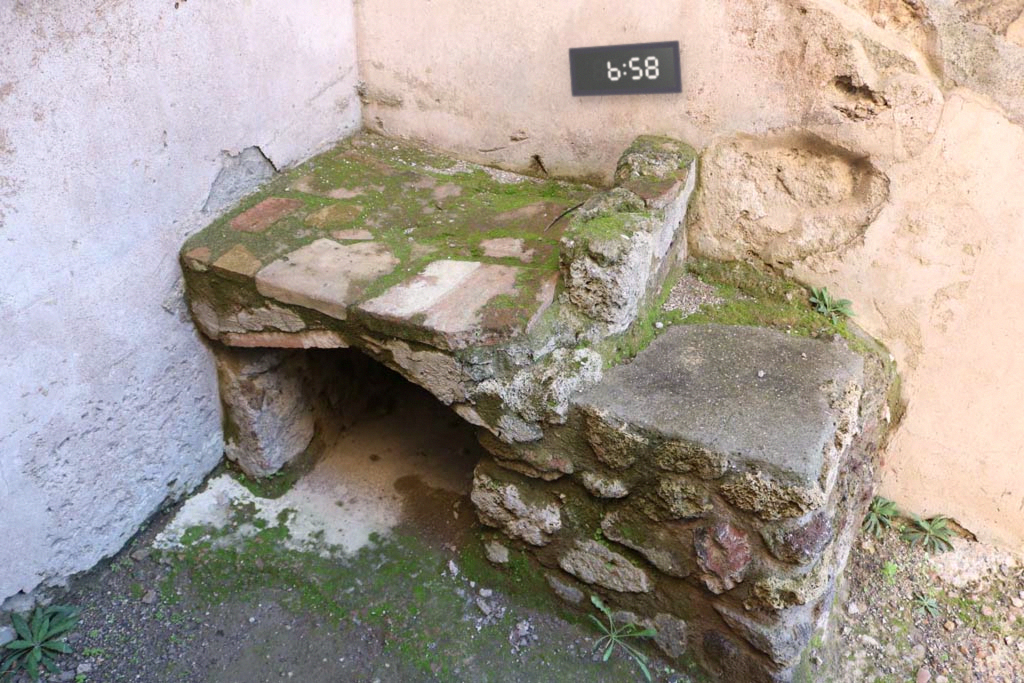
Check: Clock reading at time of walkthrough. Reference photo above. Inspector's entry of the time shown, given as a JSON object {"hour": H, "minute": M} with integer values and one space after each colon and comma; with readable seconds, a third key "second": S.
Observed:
{"hour": 6, "minute": 58}
